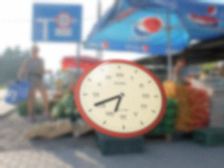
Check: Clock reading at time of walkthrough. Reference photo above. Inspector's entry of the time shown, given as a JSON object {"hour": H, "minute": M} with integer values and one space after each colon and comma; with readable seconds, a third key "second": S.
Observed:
{"hour": 6, "minute": 41}
